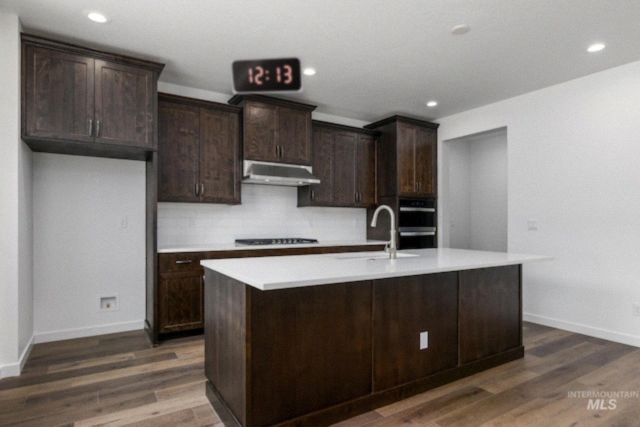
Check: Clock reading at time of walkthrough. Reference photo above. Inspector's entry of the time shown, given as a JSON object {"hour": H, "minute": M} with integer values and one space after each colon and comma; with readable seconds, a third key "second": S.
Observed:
{"hour": 12, "minute": 13}
